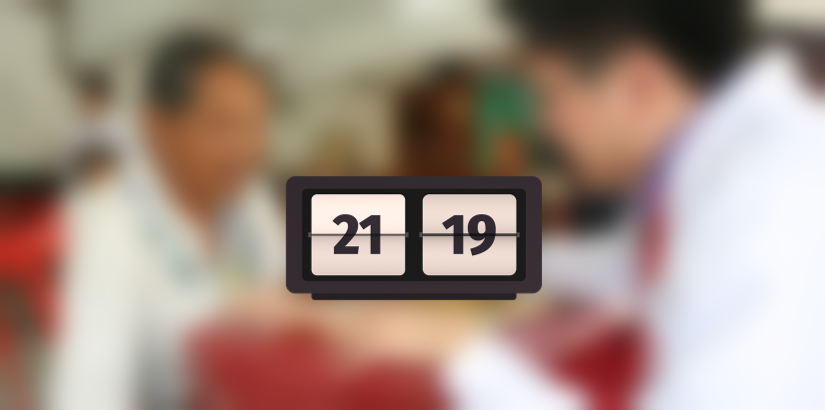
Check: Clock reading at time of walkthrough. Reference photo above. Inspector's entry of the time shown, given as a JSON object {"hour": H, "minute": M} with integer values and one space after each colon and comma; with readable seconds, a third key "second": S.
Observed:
{"hour": 21, "minute": 19}
